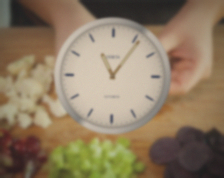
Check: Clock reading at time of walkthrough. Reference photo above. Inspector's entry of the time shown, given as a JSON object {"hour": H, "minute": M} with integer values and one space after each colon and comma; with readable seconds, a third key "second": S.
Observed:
{"hour": 11, "minute": 6}
